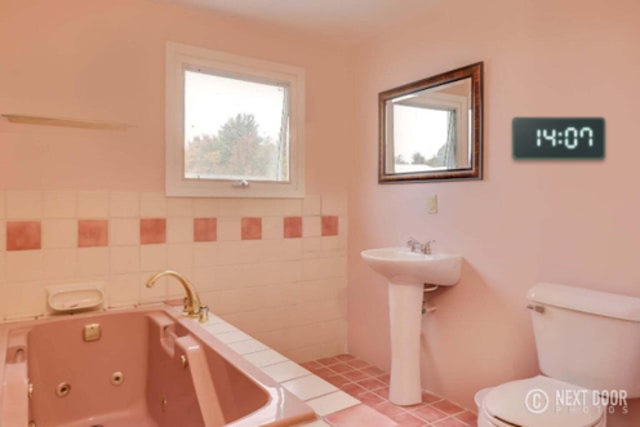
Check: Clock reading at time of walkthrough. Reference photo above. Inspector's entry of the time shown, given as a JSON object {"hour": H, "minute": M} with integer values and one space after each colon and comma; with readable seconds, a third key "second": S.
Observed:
{"hour": 14, "minute": 7}
